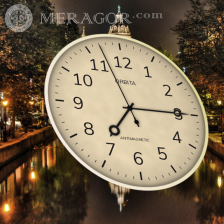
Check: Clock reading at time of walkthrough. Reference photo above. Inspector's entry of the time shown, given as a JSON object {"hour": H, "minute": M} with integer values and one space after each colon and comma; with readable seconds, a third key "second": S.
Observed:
{"hour": 7, "minute": 14, "second": 57}
